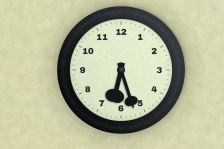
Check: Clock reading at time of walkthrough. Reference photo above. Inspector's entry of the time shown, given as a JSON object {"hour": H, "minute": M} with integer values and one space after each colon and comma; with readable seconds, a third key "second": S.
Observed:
{"hour": 6, "minute": 27}
